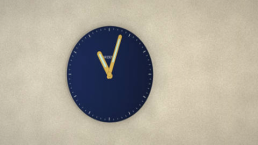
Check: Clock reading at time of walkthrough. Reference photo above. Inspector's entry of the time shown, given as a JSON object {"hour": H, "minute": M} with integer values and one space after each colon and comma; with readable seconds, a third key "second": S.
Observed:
{"hour": 11, "minute": 3}
